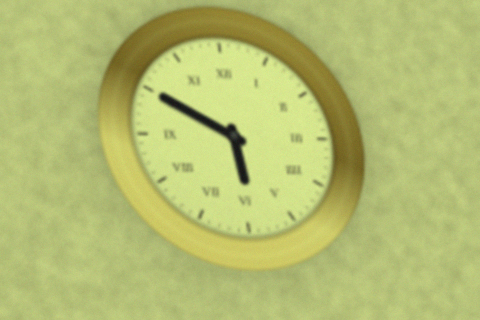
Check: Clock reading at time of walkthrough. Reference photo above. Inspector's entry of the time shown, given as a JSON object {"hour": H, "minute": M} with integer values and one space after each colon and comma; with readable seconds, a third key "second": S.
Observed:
{"hour": 5, "minute": 50}
